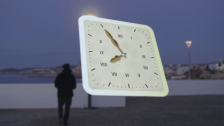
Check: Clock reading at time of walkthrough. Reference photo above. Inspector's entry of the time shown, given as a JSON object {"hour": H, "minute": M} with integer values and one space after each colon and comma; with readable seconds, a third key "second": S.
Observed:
{"hour": 7, "minute": 55}
